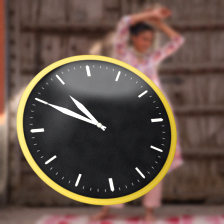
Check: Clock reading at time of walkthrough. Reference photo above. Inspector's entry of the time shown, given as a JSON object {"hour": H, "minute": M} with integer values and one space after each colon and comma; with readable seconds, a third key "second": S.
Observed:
{"hour": 10, "minute": 50}
